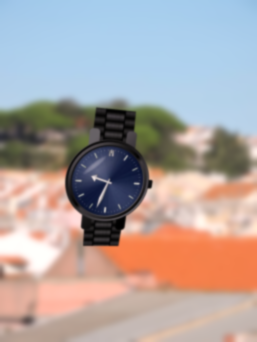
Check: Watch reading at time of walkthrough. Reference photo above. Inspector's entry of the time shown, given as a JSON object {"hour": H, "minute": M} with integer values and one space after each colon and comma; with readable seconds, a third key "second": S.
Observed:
{"hour": 9, "minute": 33}
